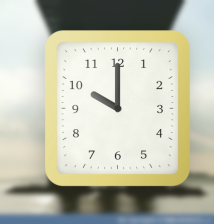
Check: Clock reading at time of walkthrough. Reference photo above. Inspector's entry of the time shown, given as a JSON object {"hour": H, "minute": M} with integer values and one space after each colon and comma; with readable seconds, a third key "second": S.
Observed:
{"hour": 10, "minute": 0}
